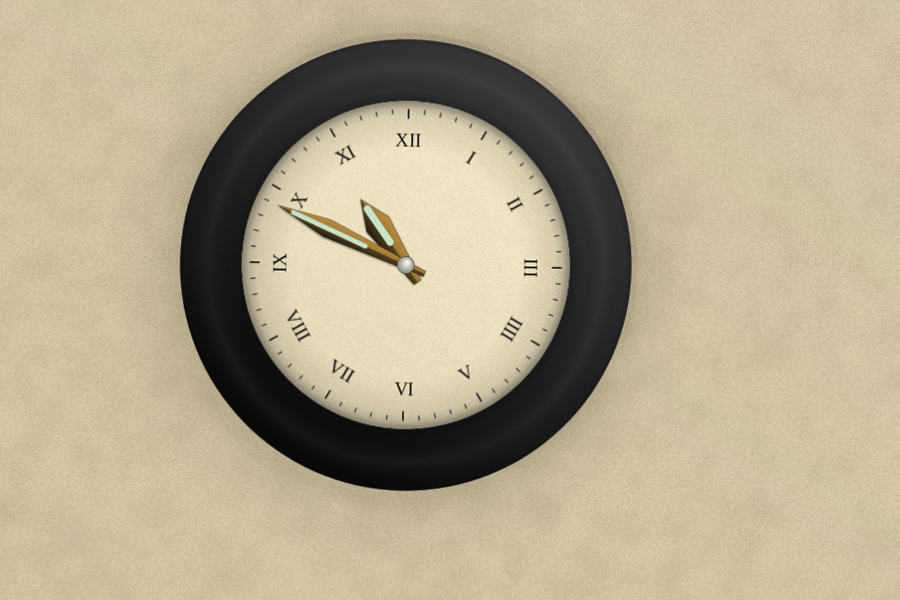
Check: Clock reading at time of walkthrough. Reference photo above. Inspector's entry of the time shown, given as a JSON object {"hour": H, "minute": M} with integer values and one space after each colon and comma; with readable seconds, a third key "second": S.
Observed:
{"hour": 10, "minute": 49}
